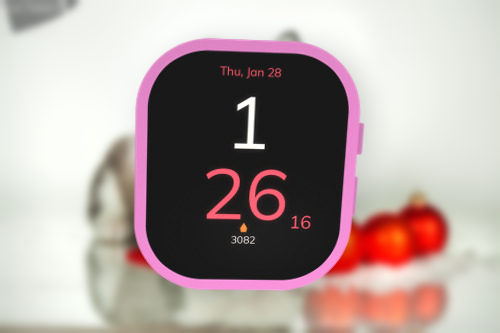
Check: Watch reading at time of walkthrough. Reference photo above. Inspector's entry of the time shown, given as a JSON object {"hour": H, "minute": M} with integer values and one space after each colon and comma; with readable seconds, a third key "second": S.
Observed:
{"hour": 1, "minute": 26, "second": 16}
